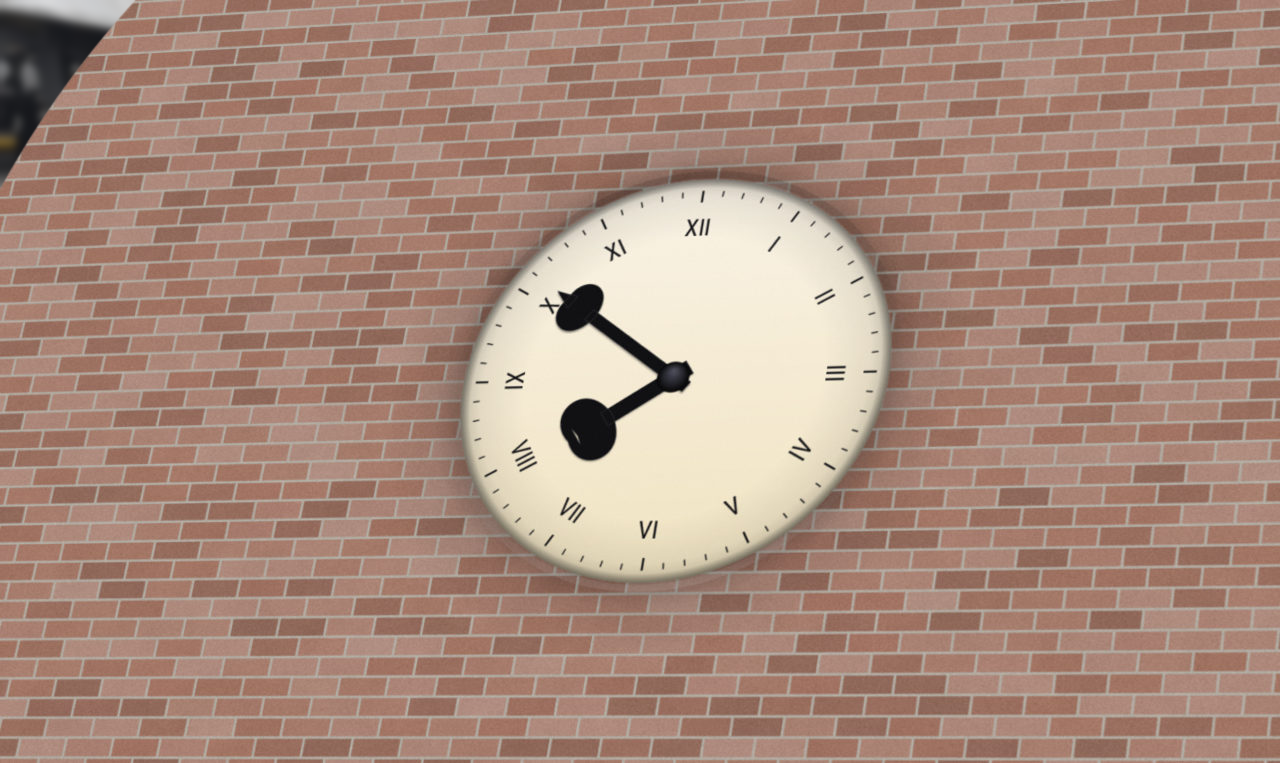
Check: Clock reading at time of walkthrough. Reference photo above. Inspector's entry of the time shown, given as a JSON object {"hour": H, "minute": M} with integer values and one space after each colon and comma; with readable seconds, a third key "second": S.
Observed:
{"hour": 7, "minute": 51}
